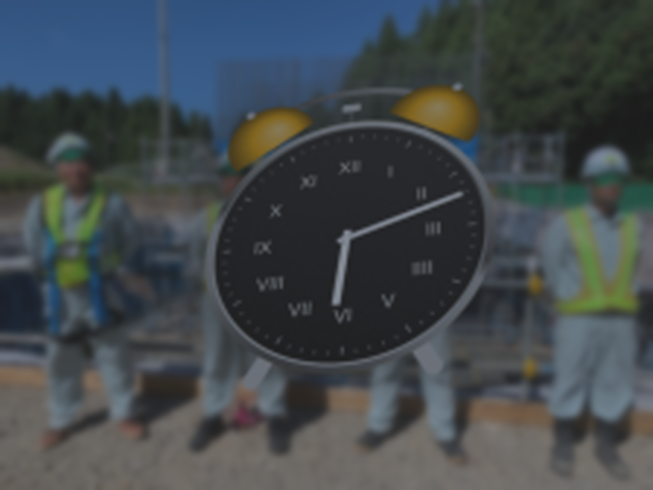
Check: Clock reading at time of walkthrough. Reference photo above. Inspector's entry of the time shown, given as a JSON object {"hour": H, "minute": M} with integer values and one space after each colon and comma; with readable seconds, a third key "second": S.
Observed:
{"hour": 6, "minute": 12}
